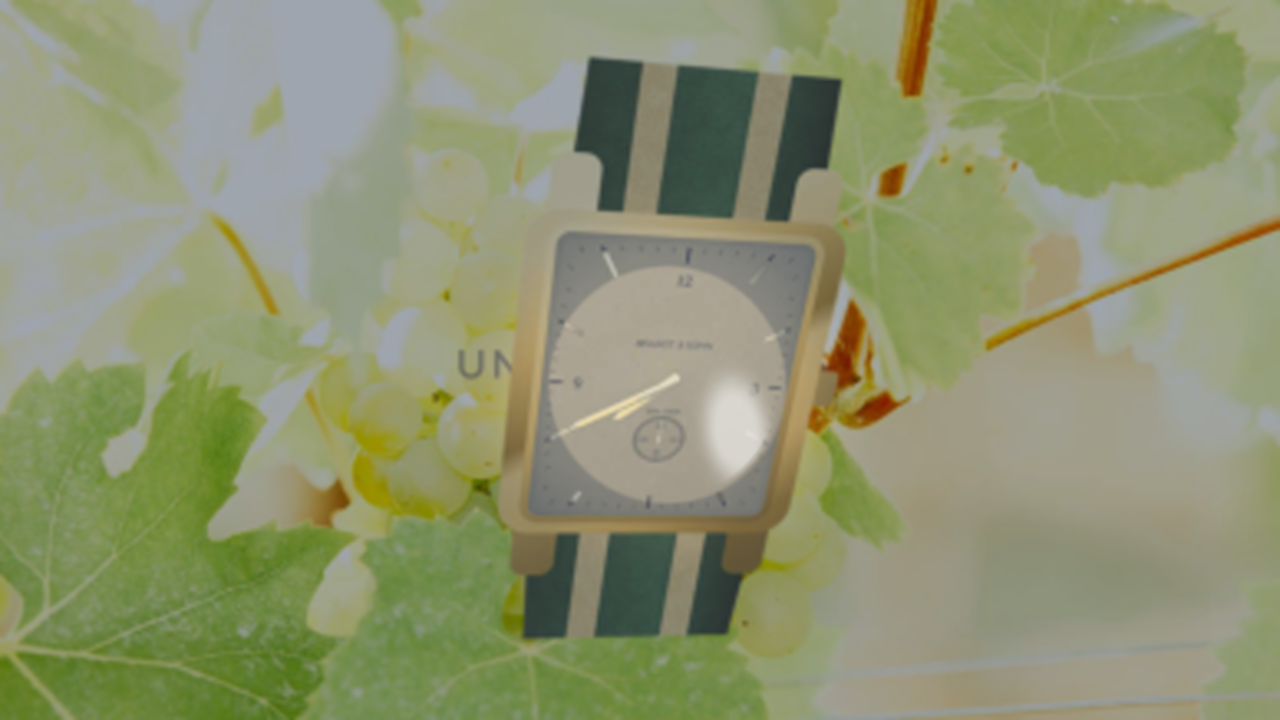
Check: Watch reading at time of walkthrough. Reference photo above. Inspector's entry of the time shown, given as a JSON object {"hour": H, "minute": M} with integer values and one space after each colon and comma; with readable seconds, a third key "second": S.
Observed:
{"hour": 7, "minute": 40}
